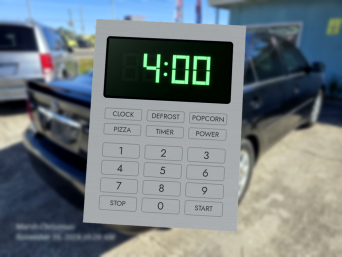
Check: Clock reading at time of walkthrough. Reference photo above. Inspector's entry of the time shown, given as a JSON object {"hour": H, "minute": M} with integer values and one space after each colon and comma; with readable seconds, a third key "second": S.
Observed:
{"hour": 4, "minute": 0}
